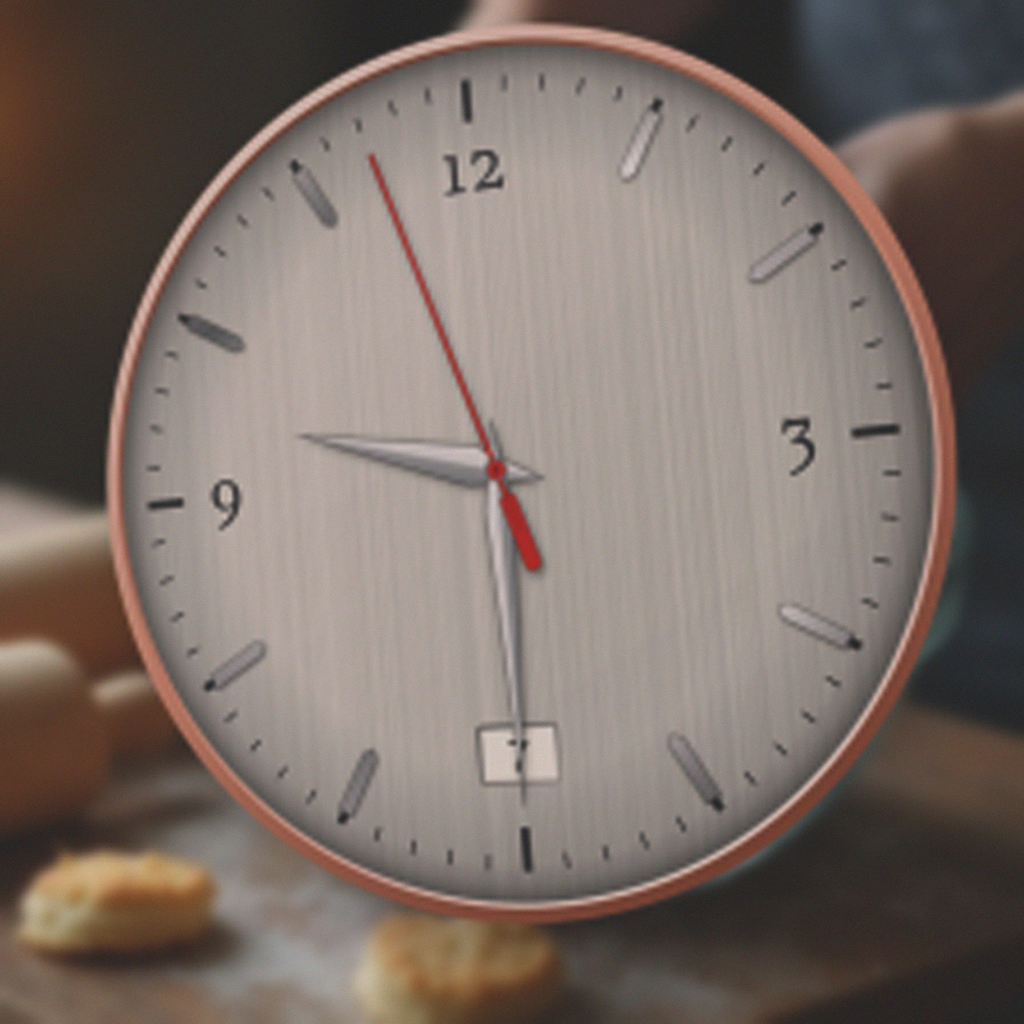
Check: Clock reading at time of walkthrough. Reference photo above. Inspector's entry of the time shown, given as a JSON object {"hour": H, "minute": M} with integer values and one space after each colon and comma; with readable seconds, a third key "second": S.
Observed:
{"hour": 9, "minute": 29, "second": 57}
